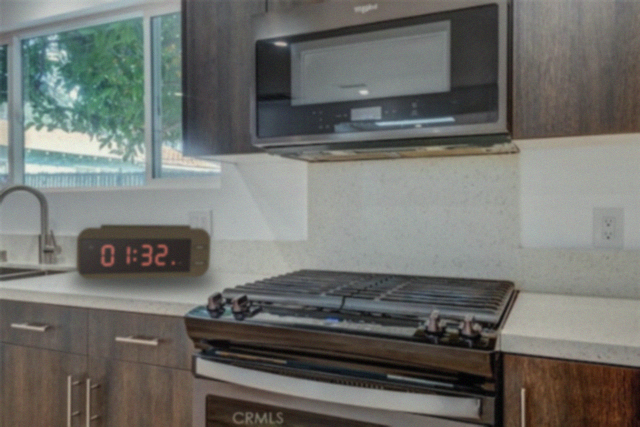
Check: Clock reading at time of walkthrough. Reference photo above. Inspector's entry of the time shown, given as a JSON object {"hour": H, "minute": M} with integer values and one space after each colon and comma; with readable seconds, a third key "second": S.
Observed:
{"hour": 1, "minute": 32}
